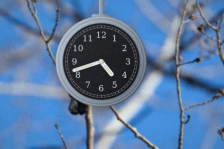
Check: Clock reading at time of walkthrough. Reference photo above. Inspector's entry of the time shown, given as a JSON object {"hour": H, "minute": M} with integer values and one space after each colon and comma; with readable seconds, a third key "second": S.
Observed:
{"hour": 4, "minute": 42}
